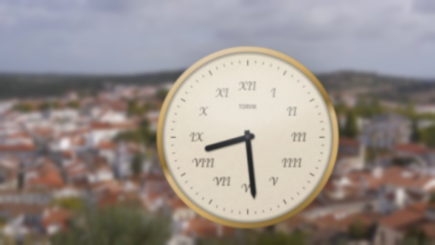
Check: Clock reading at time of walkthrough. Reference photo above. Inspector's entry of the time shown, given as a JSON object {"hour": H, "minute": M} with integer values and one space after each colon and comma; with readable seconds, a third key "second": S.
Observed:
{"hour": 8, "minute": 29}
